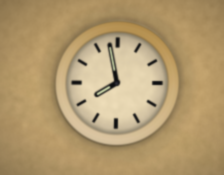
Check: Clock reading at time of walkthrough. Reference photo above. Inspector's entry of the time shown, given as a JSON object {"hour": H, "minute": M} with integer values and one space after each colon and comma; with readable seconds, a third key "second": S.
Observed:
{"hour": 7, "minute": 58}
